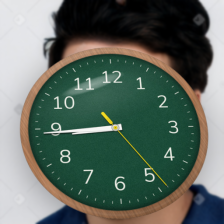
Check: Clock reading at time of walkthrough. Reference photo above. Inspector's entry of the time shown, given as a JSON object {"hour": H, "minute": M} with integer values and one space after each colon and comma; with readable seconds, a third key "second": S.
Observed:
{"hour": 8, "minute": 44, "second": 24}
